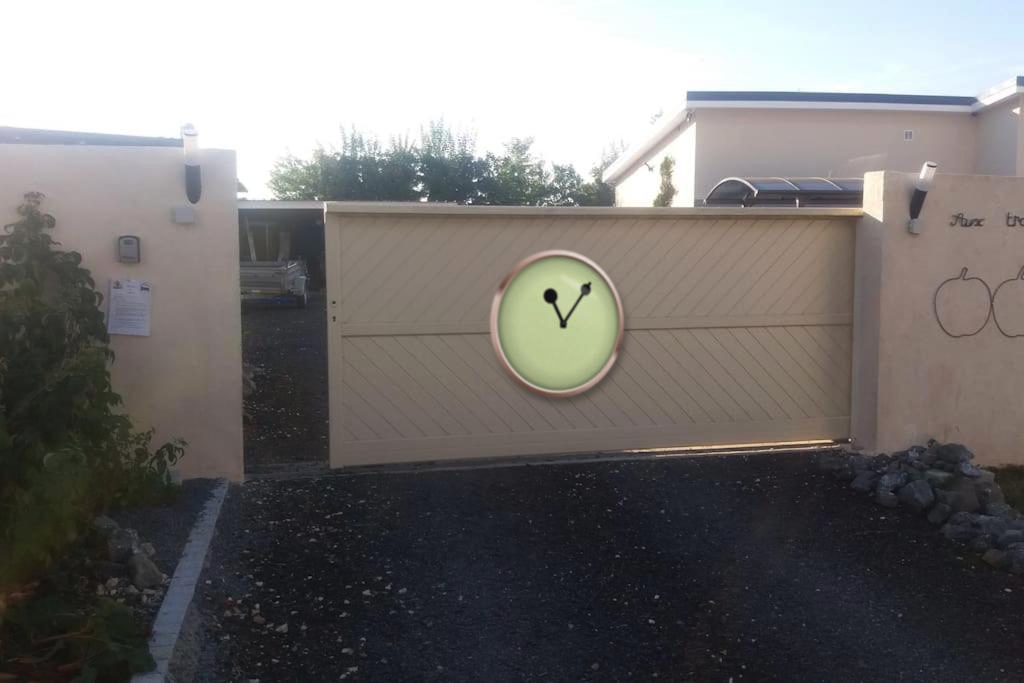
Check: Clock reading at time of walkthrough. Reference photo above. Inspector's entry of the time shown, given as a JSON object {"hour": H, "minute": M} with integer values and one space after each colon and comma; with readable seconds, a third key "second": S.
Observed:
{"hour": 11, "minute": 6}
